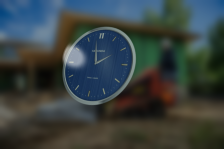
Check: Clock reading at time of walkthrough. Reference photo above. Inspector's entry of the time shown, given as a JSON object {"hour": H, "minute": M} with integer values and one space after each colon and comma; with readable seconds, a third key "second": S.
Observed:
{"hour": 1, "minute": 58}
